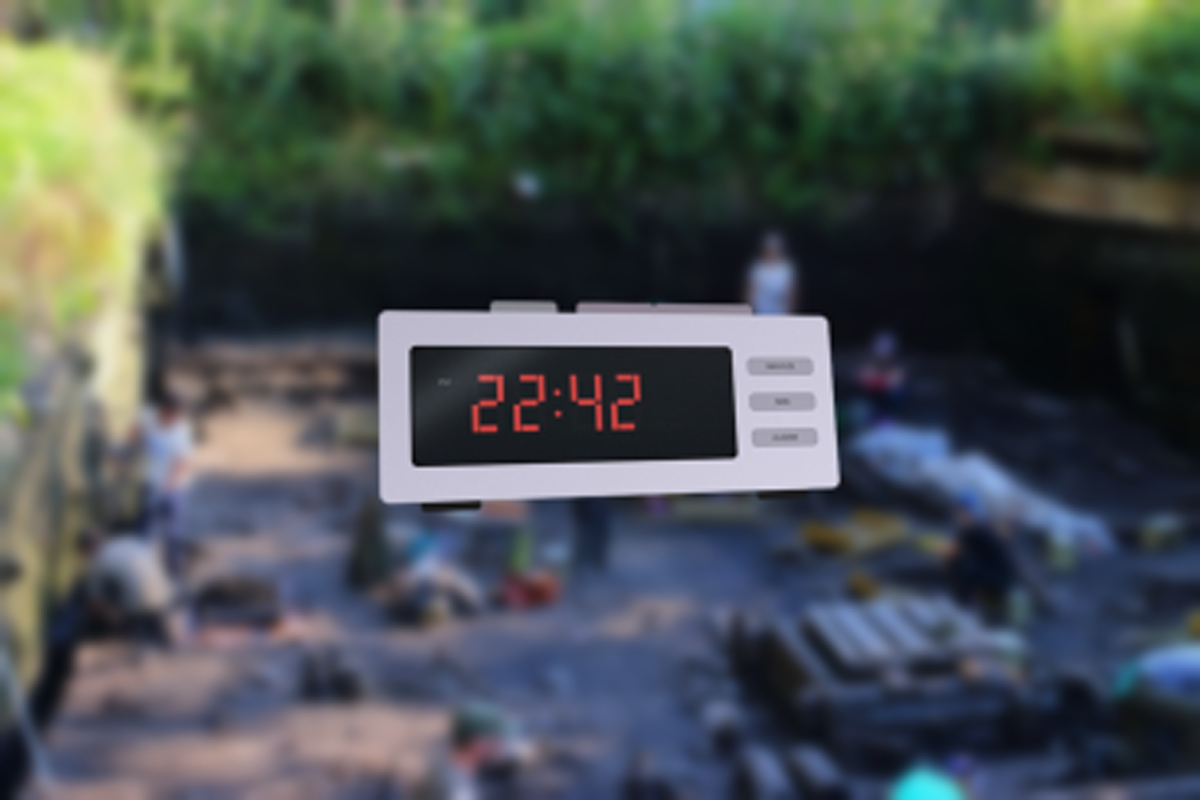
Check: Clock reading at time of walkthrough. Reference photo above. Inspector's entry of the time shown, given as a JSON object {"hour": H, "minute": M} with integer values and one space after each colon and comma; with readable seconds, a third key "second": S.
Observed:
{"hour": 22, "minute": 42}
